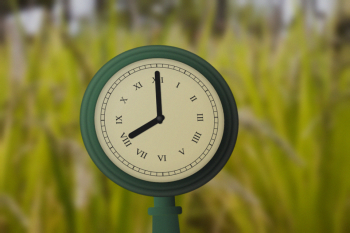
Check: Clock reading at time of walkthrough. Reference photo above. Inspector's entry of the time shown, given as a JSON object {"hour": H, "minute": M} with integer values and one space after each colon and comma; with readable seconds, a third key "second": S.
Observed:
{"hour": 8, "minute": 0}
